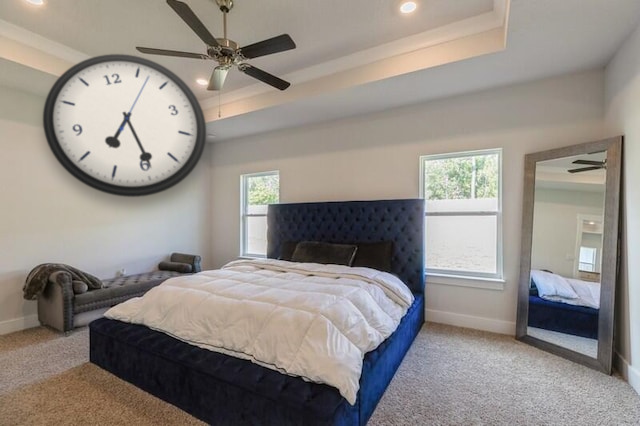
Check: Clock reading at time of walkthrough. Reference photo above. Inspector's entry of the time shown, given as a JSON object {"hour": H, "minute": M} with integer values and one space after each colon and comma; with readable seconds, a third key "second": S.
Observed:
{"hour": 7, "minute": 29, "second": 7}
